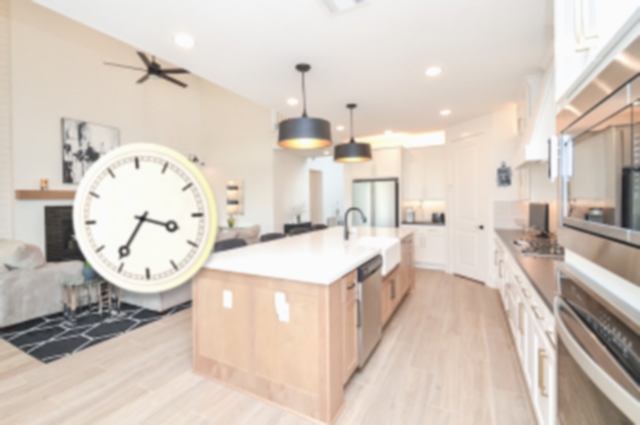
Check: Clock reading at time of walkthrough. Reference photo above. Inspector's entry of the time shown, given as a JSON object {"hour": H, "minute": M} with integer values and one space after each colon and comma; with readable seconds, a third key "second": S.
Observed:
{"hour": 3, "minute": 36}
